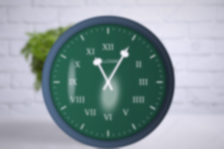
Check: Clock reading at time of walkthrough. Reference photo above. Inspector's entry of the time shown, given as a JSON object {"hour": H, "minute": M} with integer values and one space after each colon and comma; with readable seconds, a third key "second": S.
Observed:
{"hour": 11, "minute": 5}
